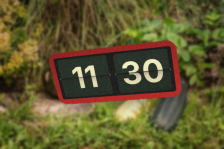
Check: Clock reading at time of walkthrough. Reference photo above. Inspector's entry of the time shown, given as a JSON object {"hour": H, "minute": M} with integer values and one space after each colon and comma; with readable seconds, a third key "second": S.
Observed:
{"hour": 11, "minute": 30}
